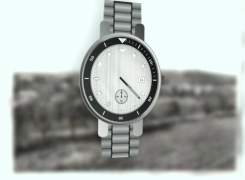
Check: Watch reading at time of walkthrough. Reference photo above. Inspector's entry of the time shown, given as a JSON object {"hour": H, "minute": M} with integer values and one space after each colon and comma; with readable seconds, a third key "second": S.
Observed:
{"hour": 4, "minute": 22}
